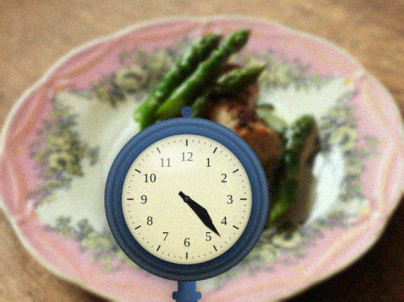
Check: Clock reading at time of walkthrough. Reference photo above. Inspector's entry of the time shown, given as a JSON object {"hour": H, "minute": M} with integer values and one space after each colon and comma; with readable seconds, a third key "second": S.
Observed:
{"hour": 4, "minute": 23}
